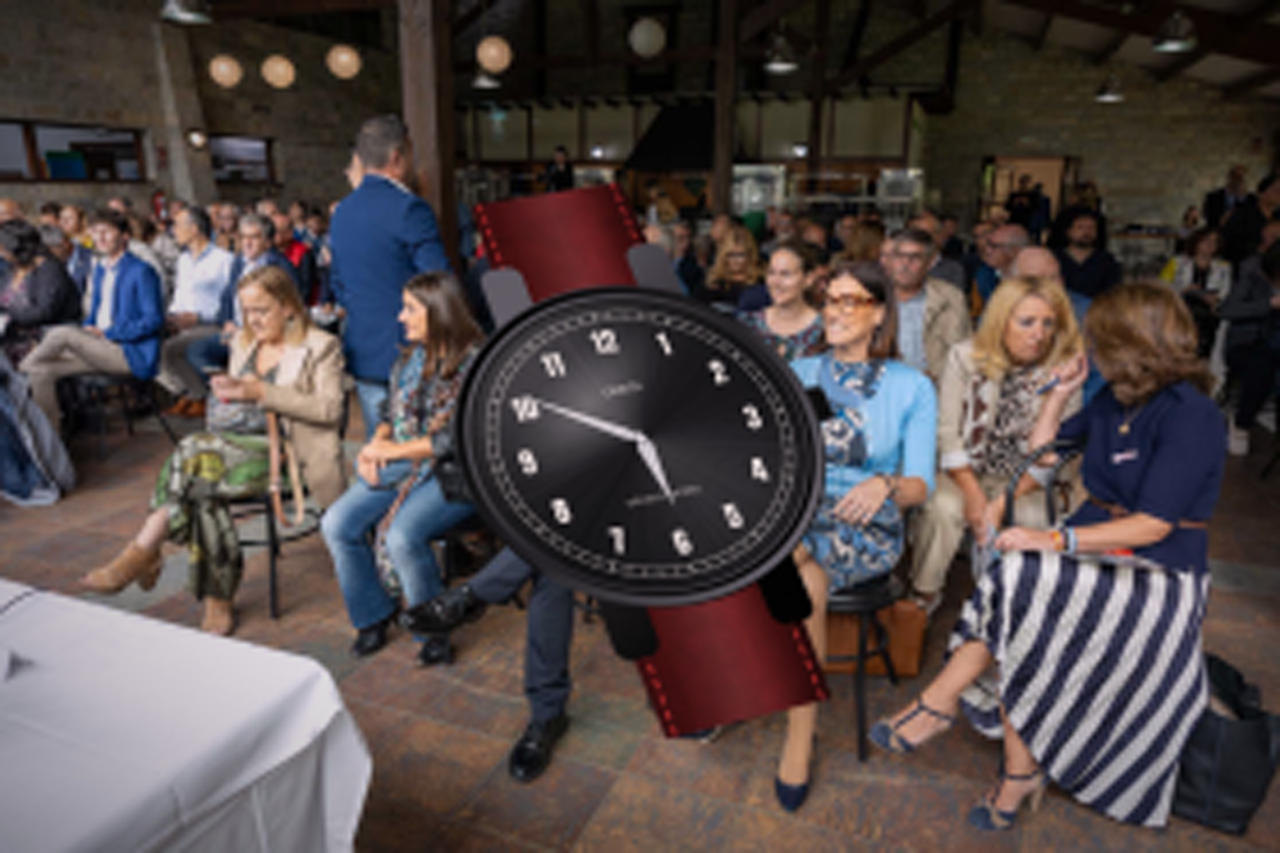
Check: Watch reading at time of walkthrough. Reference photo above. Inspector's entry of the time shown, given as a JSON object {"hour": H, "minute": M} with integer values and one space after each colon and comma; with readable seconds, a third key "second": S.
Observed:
{"hour": 5, "minute": 51}
